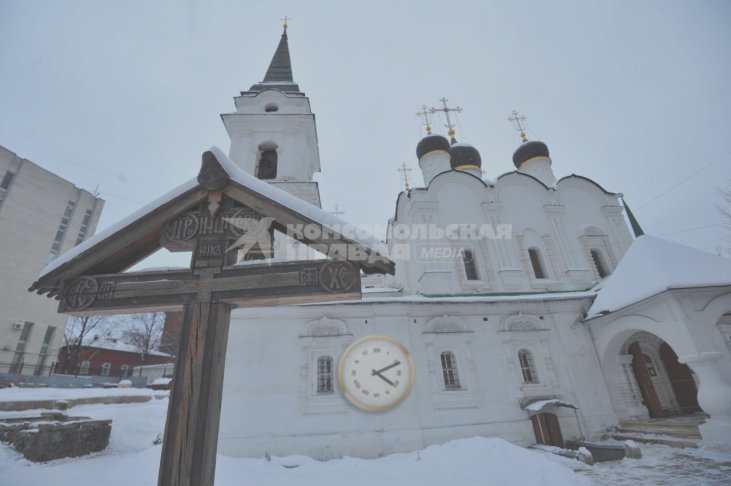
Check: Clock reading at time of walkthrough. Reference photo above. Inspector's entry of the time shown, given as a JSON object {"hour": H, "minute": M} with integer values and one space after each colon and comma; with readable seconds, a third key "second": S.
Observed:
{"hour": 4, "minute": 11}
